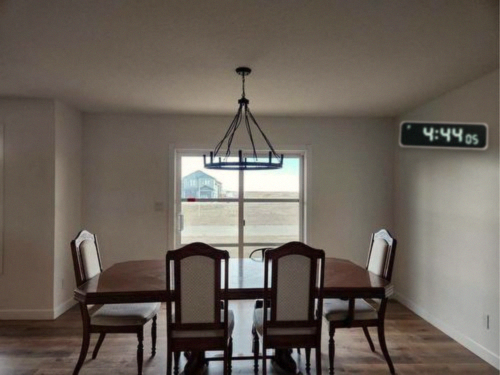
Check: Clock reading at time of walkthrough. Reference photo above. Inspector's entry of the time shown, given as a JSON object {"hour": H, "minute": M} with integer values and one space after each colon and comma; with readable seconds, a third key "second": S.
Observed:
{"hour": 4, "minute": 44}
